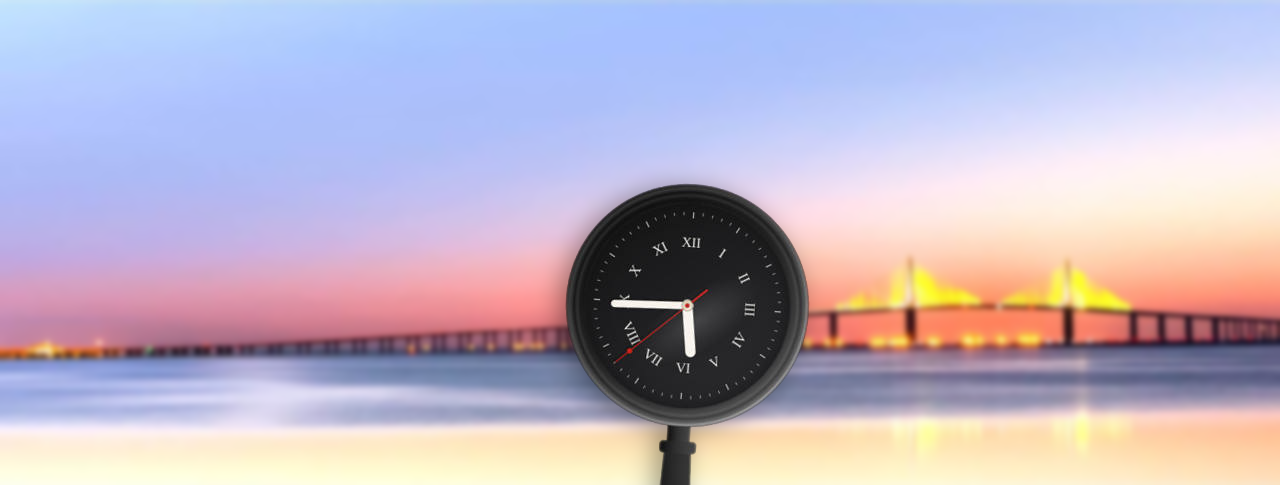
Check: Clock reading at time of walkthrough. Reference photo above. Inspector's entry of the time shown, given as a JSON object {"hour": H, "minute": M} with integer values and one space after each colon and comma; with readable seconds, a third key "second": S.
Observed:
{"hour": 5, "minute": 44, "second": 38}
